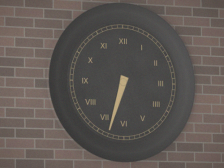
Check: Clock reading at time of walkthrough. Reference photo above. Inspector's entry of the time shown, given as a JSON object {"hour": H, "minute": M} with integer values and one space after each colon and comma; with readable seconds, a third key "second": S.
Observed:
{"hour": 6, "minute": 33}
